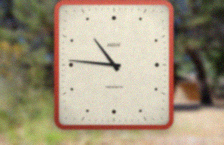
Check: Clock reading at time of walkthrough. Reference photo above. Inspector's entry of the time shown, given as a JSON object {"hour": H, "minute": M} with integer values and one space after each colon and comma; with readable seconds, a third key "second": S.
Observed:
{"hour": 10, "minute": 46}
